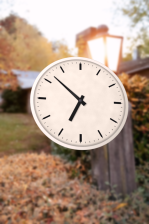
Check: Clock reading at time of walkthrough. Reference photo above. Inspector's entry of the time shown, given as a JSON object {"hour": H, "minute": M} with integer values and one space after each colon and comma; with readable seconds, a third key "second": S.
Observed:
{"hour": 6, "minute": 52}
